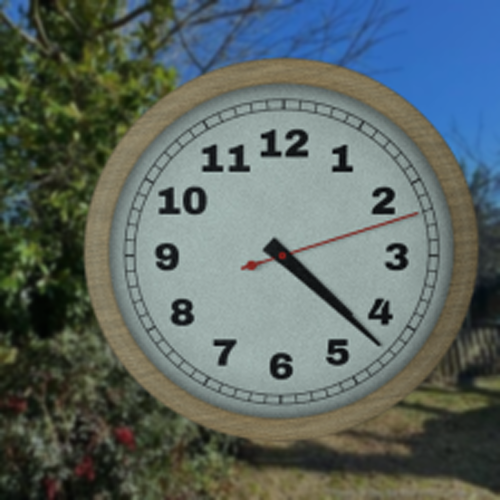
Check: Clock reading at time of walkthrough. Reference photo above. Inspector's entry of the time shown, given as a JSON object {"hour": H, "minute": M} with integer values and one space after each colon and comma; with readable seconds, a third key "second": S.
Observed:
{"hour": 4, "minute": 22, "second": 12}
